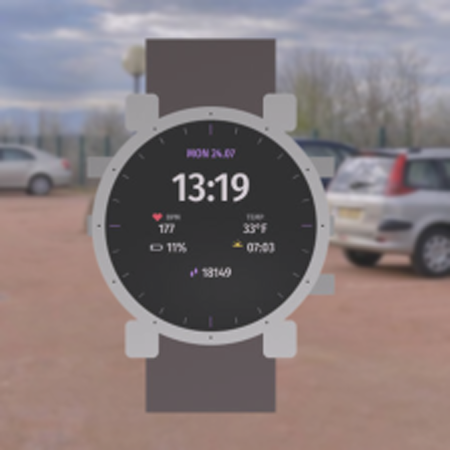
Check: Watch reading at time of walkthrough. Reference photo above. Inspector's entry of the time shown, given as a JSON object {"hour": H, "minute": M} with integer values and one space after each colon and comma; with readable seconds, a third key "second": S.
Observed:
{"hour": 13, "minute": 19}
